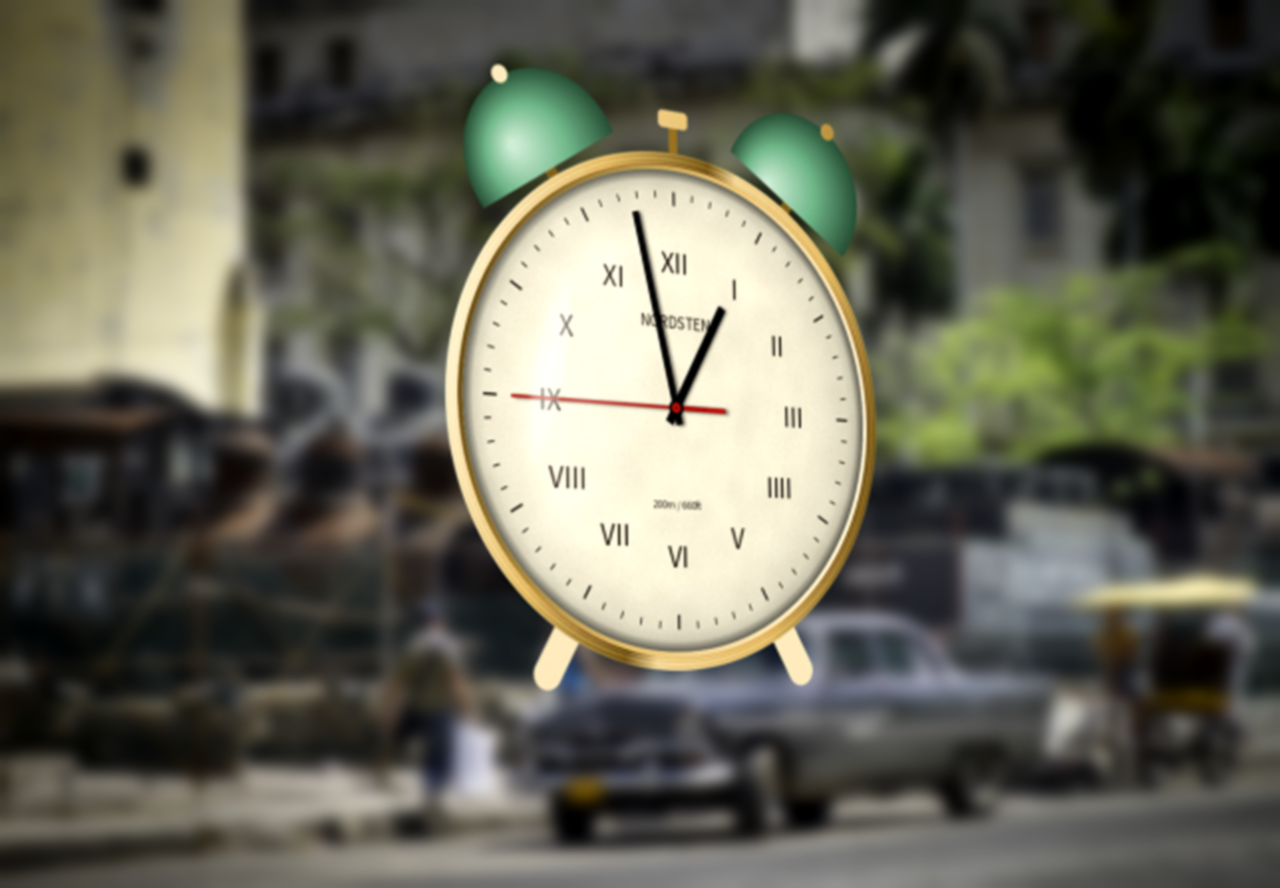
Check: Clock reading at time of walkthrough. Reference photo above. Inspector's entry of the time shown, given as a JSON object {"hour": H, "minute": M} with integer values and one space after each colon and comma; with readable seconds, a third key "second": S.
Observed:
{"hour": 12, "minute": 57, "second": 45}
